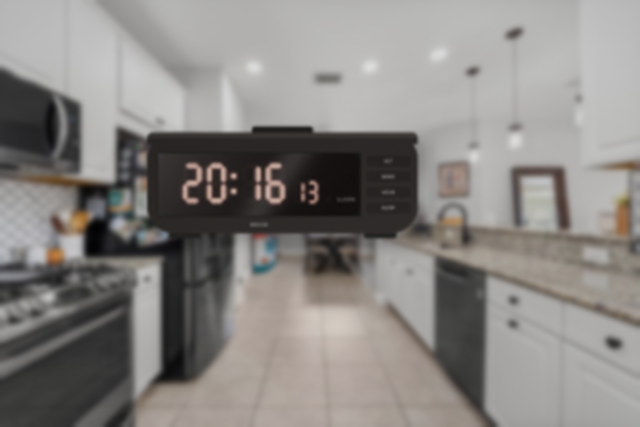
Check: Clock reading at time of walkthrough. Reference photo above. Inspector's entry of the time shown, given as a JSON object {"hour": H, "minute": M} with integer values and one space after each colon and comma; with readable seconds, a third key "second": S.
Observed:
{"hour": 20, "minute": 16, "second": 13}
